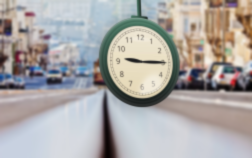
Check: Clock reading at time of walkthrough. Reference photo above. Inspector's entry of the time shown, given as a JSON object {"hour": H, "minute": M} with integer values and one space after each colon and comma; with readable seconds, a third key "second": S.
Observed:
{"hour": 9, "minute": 15}
